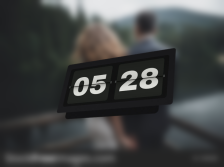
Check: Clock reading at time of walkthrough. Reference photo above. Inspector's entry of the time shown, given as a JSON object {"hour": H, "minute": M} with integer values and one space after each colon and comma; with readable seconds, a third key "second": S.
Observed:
{"hour": 5, "minute": 28}
